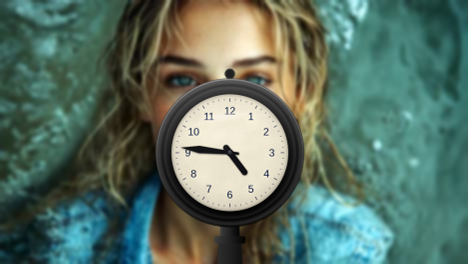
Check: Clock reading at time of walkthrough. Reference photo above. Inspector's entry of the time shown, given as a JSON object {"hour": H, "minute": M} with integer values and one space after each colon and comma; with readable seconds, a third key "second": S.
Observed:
{"hour": 4, "minute": 46}
